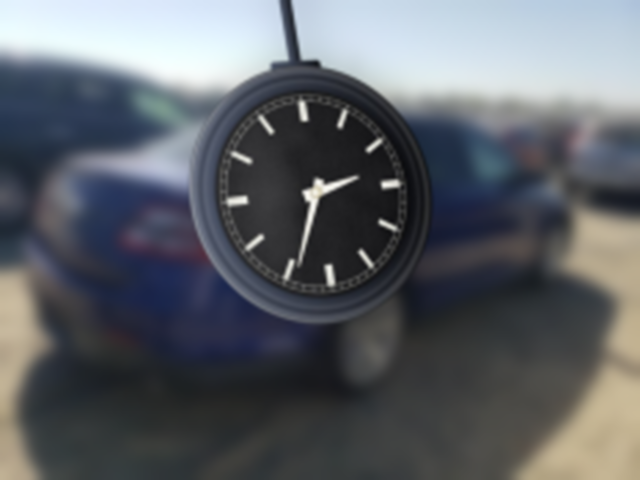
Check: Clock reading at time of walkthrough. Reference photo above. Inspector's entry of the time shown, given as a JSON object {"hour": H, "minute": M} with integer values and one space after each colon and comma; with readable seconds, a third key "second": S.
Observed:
{"hour": 2, "minute": 34}
